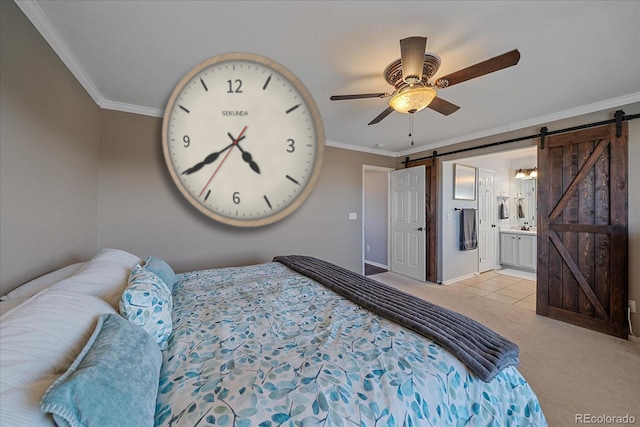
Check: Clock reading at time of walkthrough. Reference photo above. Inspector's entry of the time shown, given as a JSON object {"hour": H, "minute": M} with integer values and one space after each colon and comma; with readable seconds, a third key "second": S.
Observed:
{"hour": 4, "minute": 39, "second": 36}
